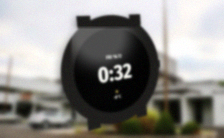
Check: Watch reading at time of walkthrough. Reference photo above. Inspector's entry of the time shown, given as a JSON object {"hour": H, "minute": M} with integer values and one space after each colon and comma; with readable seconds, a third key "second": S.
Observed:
{"hour": 0, "minute": 32}
